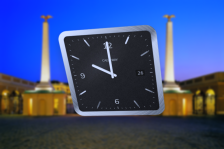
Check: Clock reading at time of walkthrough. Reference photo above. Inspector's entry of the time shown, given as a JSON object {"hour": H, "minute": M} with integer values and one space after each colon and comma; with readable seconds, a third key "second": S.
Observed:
{"hour": 10, "minute": 0}
